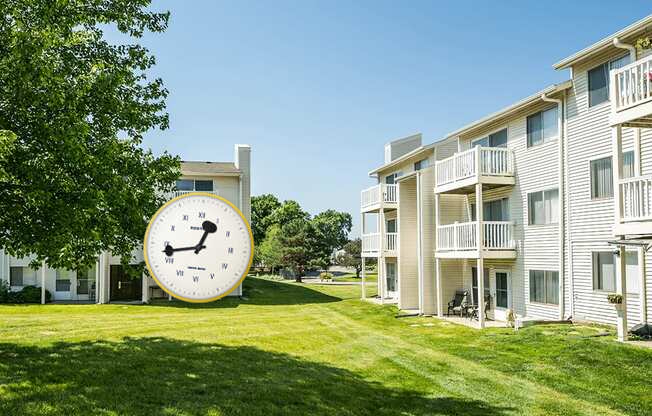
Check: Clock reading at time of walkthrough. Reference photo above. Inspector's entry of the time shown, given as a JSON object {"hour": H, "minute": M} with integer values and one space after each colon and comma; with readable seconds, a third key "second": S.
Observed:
{"hour": 12, "minute": 43}
